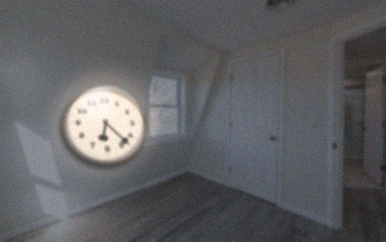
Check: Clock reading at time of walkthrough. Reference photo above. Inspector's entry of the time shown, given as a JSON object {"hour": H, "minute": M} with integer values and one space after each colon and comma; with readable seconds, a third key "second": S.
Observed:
{"hour": 6, "minute": 23}
